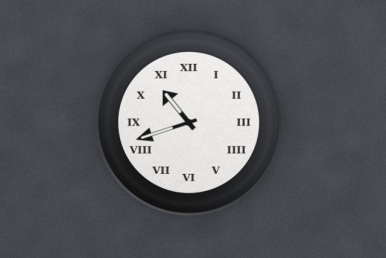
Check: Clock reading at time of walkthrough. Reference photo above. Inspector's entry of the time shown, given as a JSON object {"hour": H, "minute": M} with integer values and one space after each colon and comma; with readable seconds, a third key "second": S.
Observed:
{"hour": 10, "minute": 42}
